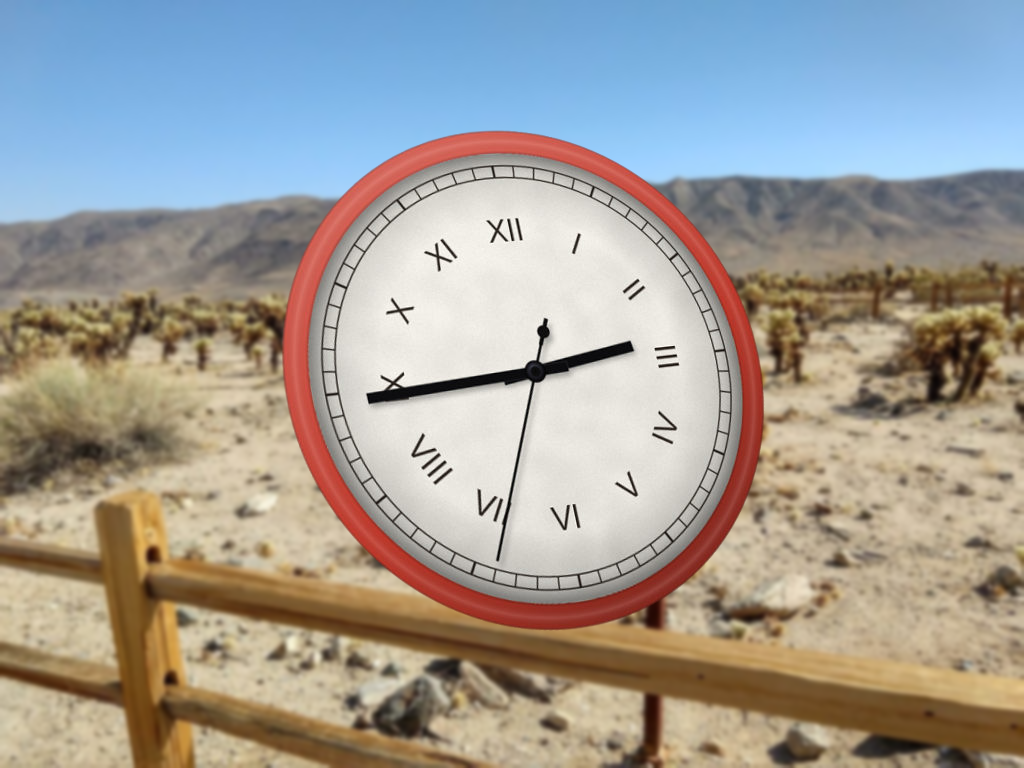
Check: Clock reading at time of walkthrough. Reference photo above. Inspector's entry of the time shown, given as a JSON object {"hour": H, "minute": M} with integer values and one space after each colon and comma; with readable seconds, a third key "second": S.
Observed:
{"hour": 2, "minute": 44, "second": 34}
